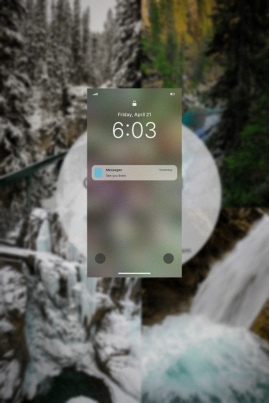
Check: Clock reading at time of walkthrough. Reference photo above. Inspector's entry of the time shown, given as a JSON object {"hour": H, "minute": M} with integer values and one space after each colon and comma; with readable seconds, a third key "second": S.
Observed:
{"hour": 6, "minute": 3}
